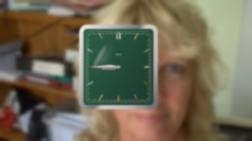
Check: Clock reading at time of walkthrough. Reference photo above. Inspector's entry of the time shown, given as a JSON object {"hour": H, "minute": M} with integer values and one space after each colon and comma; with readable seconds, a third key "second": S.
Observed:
{"hour": 8, "minute": 45}
